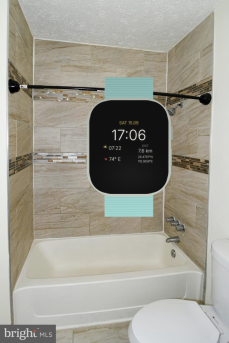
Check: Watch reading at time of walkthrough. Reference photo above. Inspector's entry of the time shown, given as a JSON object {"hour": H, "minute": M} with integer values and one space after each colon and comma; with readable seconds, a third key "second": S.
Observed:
{"hour": 17, "minute": 6}
